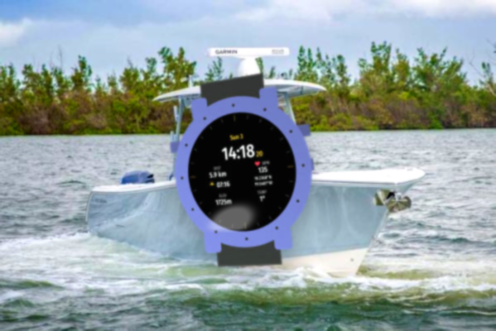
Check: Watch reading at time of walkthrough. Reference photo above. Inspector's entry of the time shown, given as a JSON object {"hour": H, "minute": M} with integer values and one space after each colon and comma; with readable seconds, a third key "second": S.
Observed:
{"hour": 14, "minute": 18}
